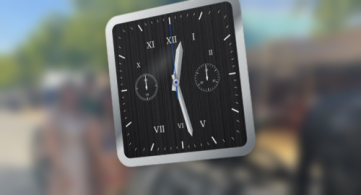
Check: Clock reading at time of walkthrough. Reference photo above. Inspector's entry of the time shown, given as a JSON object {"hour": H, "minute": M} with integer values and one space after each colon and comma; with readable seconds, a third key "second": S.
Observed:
{"hour": 12, "minute": 28}
